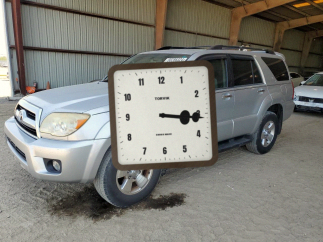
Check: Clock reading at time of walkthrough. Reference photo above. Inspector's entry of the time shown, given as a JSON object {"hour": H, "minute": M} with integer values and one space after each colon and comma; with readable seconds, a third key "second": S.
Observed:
{"hour": 3, "minute": 16}
